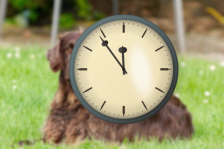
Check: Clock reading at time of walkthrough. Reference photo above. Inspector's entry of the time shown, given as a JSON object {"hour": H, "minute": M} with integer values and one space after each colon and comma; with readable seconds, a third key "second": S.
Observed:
{"hour": 11, "minute": 54}
